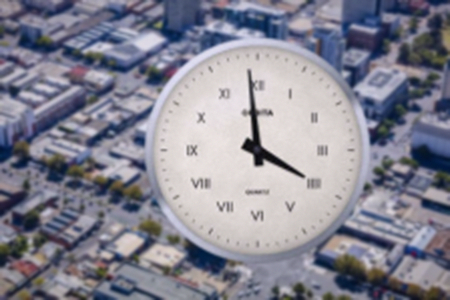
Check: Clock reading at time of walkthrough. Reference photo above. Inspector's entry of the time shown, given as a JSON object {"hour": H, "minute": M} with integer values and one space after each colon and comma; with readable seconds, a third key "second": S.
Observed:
{"hour": 3, "minute": 59}
